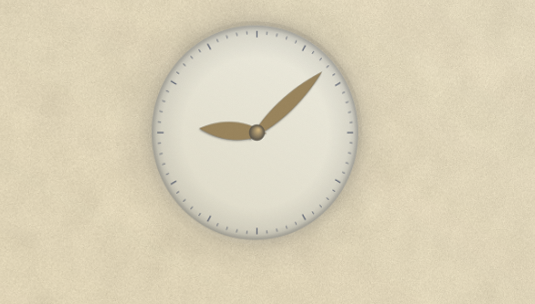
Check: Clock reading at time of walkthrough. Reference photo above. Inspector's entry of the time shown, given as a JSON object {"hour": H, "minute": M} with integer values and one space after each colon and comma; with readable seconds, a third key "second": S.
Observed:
{"hour": 9, "minute": 8}
